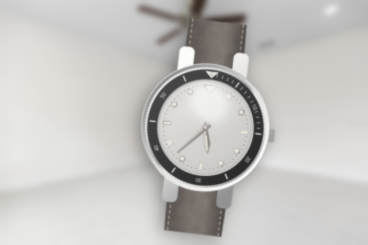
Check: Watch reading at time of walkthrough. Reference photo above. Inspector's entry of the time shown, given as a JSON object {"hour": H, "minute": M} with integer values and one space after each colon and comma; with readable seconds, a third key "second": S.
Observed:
{"hour": 5, "minute": 37}
